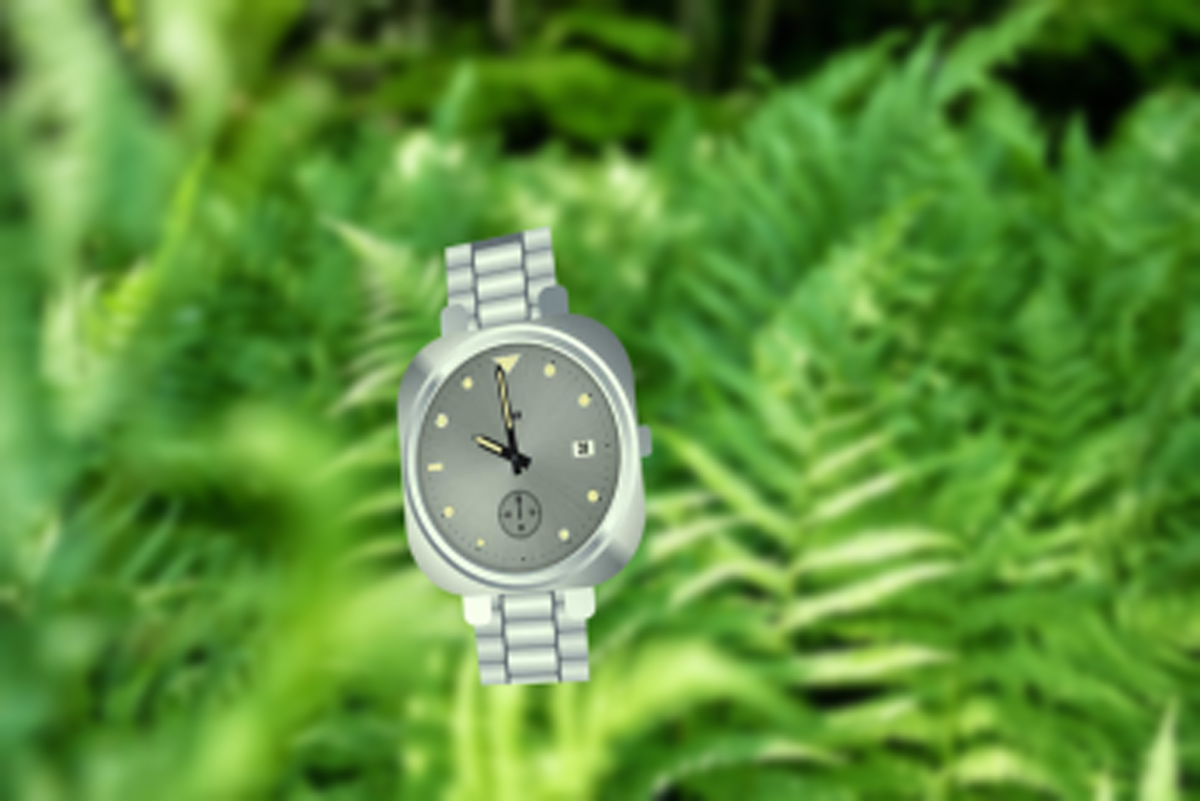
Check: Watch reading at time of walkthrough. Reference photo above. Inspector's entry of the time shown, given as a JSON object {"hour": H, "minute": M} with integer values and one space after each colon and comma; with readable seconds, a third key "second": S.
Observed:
{"hour": 9, "minute": 59}
